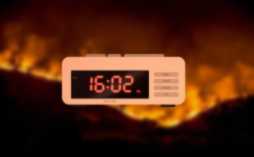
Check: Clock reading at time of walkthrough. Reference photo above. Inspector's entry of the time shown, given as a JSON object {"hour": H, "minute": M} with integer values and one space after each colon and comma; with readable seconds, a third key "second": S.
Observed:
{"hour": 16, "minute": 2}
